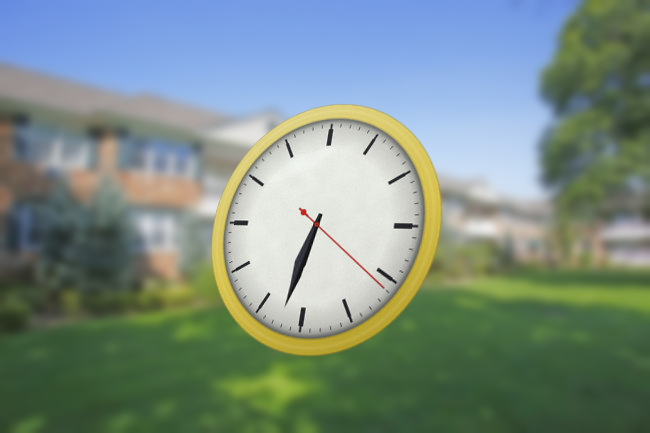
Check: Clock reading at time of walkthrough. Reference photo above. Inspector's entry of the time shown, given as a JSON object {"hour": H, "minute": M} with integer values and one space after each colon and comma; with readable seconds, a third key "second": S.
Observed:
{"hour": 6, "minute": 32, "second": 21}
